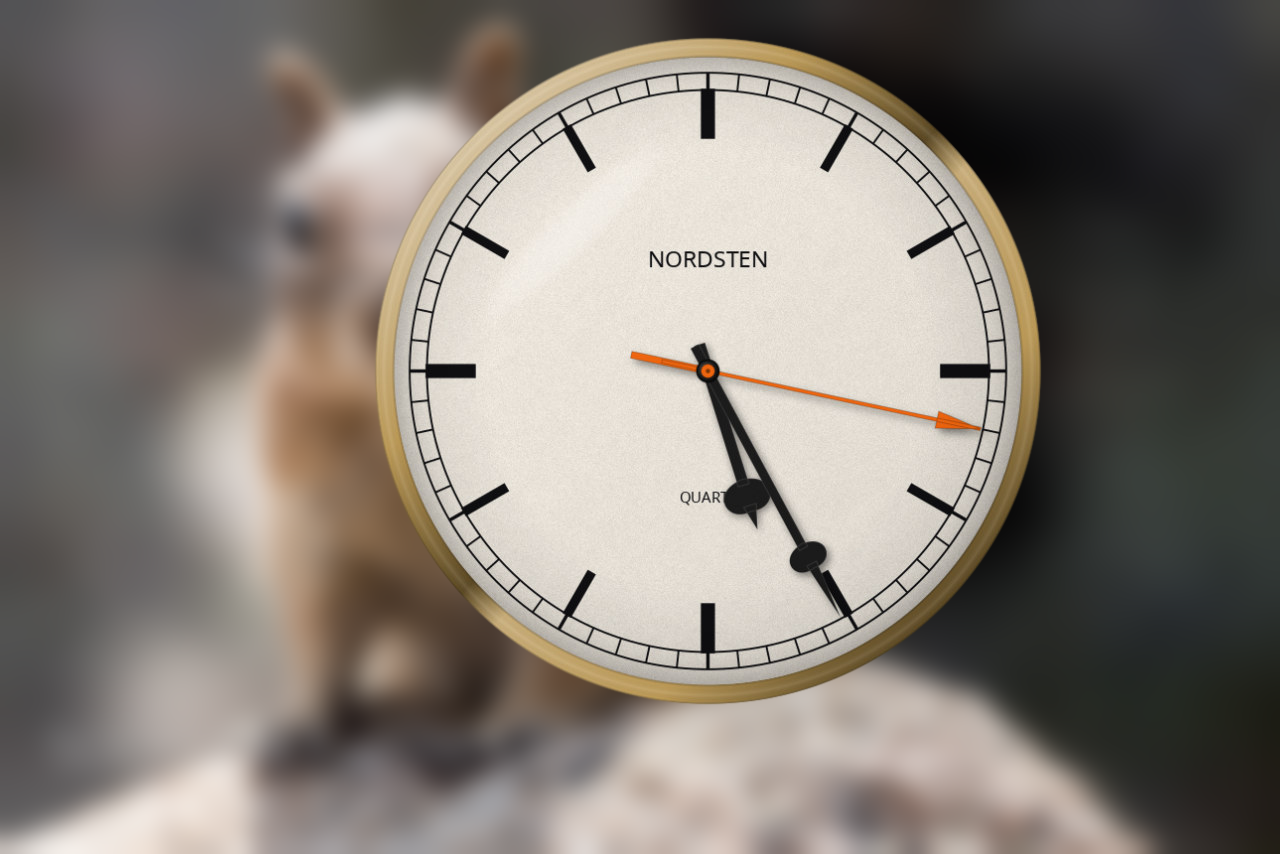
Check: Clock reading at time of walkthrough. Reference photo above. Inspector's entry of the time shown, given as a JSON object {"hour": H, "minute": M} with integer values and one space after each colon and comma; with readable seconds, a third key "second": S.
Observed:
{"hour": 5, "minute": 25, "second": 17}
